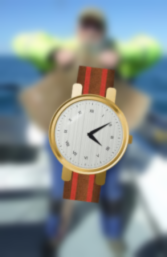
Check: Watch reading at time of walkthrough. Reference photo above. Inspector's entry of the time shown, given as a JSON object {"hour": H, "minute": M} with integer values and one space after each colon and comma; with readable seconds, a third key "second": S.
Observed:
{"hour": 4, "minute": 9}
